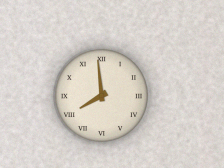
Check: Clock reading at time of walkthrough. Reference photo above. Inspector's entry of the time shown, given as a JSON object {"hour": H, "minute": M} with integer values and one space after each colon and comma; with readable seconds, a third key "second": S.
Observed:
{"hour": 7, "minute": 59}
